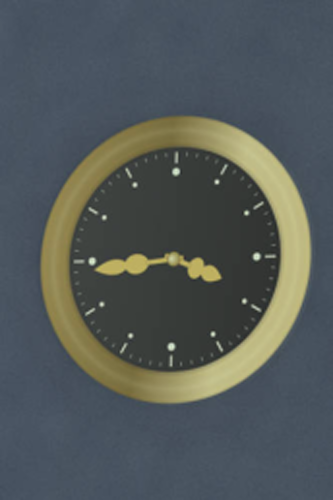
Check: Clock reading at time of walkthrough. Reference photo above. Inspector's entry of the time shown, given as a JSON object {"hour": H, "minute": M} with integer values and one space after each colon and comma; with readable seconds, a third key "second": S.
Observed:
{"hour": 3, "minute": 44}
